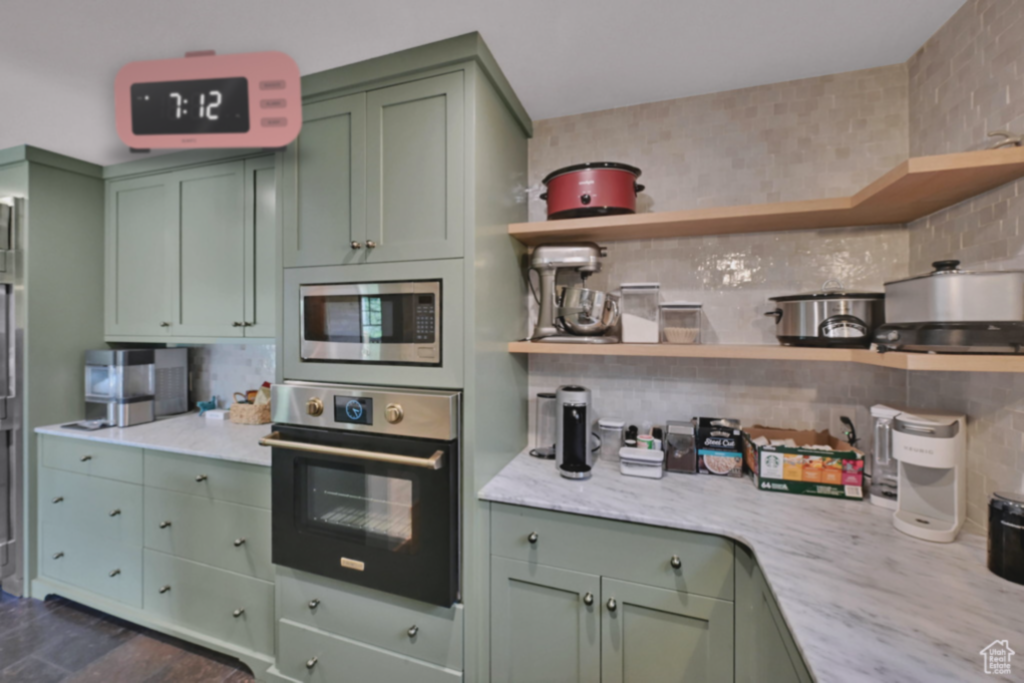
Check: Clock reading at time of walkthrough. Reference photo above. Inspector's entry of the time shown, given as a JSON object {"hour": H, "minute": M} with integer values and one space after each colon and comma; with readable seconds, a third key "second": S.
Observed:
{"hour": 7, "minute": 12}
